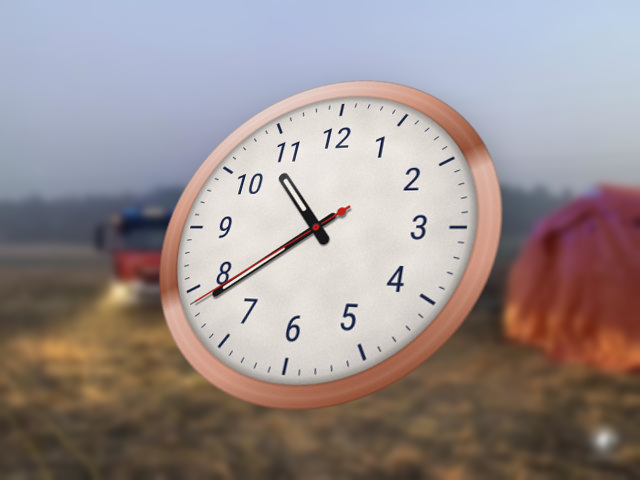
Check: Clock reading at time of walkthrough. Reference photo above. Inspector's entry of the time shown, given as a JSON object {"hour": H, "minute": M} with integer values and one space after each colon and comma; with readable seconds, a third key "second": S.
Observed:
{"hour": 10, "minute": 38, "second": 39}
